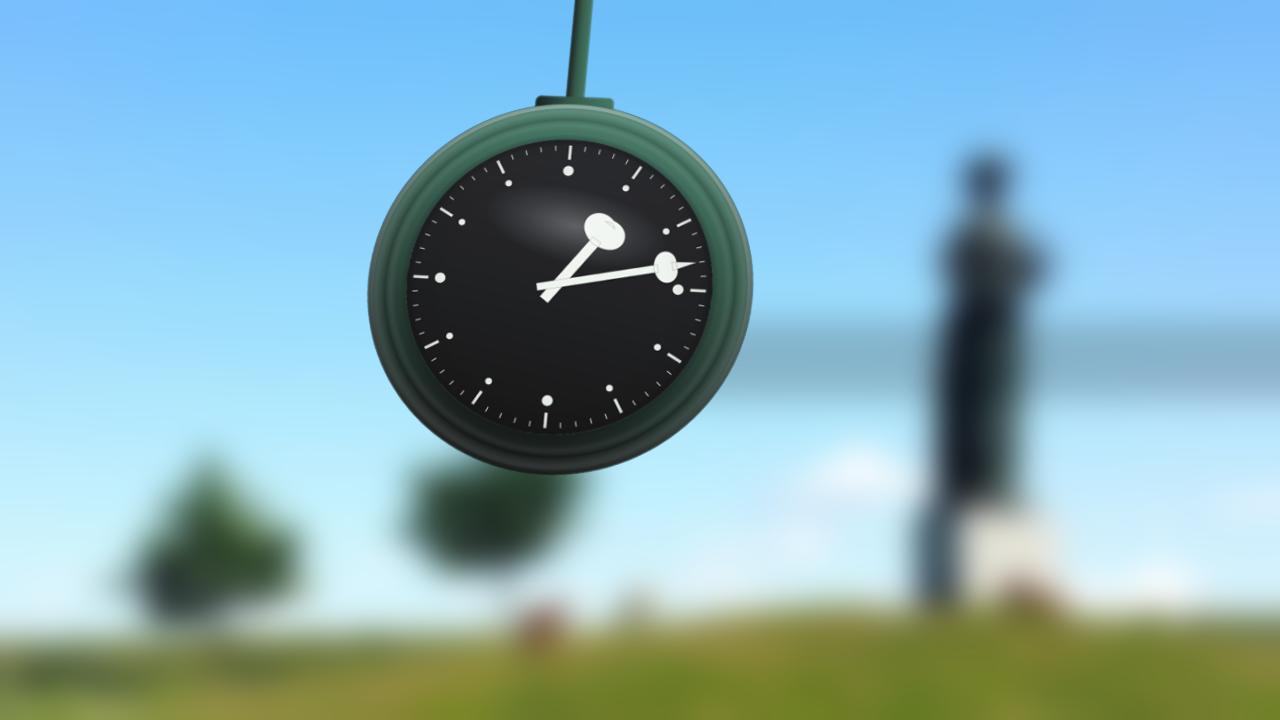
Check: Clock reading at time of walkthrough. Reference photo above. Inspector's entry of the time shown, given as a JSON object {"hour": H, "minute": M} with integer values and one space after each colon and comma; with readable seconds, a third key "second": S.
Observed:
{"hour": 1, "minute": 13}
